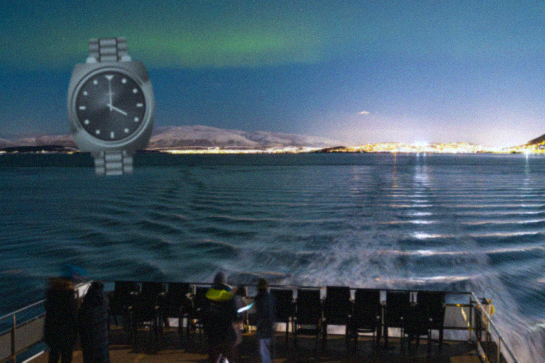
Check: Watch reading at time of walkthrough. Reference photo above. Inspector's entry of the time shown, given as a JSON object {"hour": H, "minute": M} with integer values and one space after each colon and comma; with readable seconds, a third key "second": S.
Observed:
{"hour": 4, "minute": 0}
